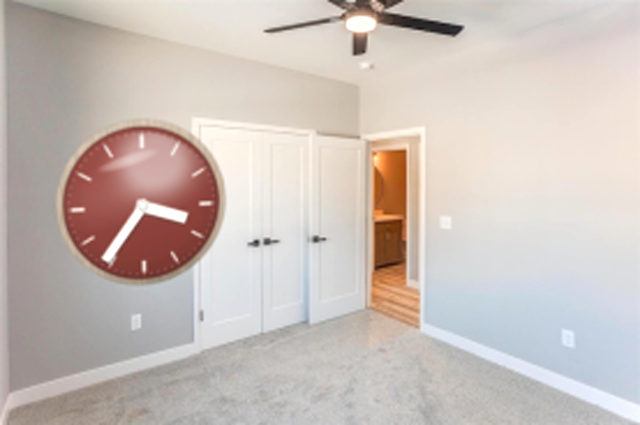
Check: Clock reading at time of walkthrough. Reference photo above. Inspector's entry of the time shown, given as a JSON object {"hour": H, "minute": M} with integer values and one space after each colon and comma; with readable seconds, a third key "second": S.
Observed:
{"hour": 3, "minute": 36}
